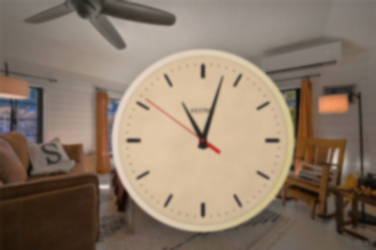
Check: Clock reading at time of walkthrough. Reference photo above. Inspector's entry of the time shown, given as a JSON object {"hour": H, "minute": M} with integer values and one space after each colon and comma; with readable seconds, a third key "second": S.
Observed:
{"hour": 11, "minute": 2, "second": 51}
